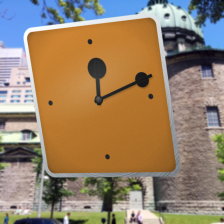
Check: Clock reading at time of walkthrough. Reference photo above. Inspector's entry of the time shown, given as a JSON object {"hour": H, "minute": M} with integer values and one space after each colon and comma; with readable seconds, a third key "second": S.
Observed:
{"hour": 12, "minute": 12}
